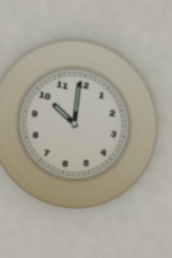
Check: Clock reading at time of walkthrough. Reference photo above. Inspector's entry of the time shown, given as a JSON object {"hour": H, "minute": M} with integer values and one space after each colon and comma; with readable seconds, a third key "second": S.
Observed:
{"hour": 9, "minute": 59}
